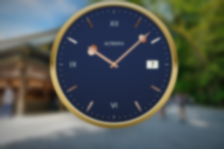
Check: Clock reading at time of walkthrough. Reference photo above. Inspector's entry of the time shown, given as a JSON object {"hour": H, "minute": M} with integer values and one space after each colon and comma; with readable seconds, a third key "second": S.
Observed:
{"hour": 10, "minute": 8}
